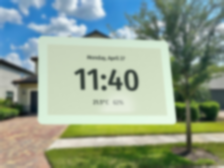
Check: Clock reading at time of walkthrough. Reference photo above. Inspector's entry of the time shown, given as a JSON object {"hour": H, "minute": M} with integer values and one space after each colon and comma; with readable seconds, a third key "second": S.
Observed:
{"hour": 11, "minute": 40}
